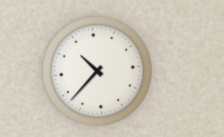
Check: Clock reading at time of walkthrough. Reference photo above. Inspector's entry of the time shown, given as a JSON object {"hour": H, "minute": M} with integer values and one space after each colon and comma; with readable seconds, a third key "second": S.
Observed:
{"hour": 10, "minute": 38}
